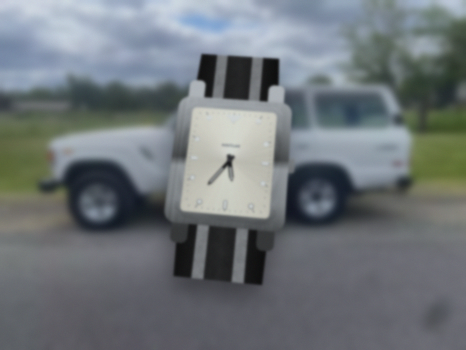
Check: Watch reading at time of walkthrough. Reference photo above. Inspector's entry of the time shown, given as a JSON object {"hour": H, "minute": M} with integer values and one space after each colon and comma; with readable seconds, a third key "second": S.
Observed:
{"hour": 5, "minute": 36}
